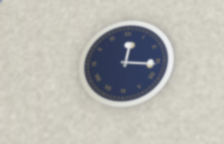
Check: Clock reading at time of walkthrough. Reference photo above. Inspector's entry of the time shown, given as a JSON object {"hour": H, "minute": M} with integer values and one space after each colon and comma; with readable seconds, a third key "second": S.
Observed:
{"hour": 12, "minute": 16}
